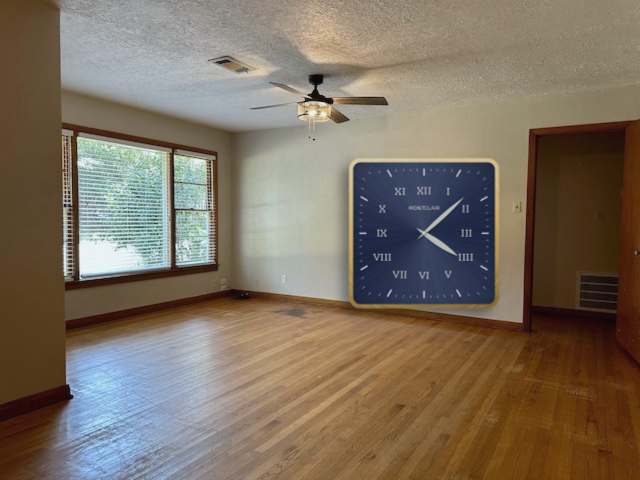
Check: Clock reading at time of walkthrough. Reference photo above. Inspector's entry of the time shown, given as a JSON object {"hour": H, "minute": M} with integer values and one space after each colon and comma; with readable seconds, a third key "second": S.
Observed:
{"hour": 4, "minute": 8}
